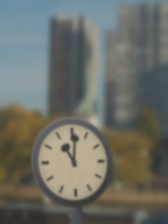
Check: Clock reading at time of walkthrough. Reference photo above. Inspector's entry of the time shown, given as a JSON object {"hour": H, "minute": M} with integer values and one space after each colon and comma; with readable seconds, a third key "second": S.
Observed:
{"hour": 11, "minute": 1}
